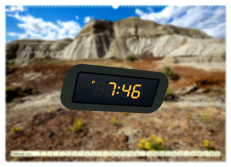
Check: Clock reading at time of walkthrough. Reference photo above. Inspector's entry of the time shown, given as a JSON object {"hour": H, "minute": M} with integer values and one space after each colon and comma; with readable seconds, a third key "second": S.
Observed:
{"hour": 7, "minute": 46}
